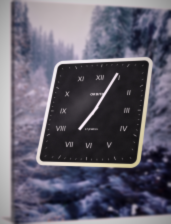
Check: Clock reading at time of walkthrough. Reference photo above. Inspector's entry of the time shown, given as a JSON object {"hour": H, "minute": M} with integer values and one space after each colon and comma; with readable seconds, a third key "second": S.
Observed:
{"hour": 7, "minute": 4}
